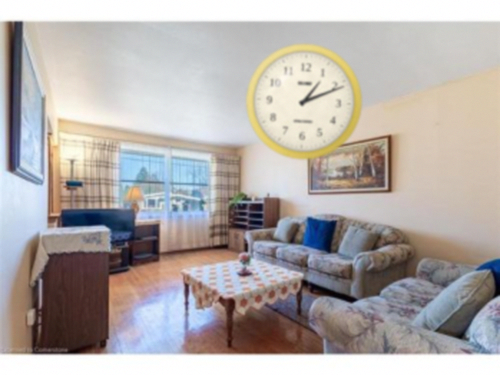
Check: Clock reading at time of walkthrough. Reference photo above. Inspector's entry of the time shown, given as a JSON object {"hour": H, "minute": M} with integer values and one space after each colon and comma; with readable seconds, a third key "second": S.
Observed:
{"hour": 1, "minute": 11}
